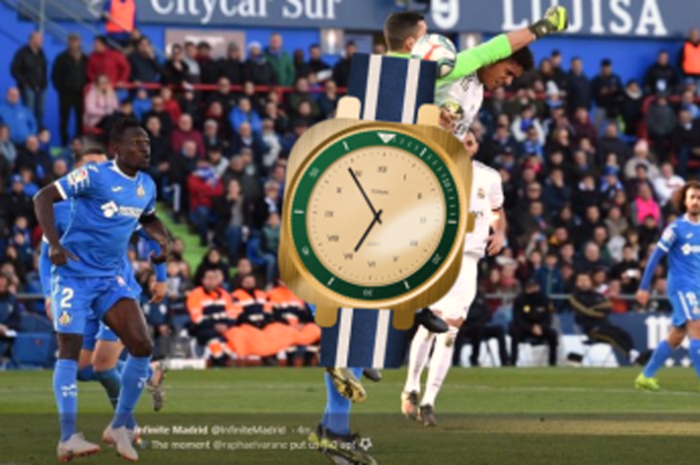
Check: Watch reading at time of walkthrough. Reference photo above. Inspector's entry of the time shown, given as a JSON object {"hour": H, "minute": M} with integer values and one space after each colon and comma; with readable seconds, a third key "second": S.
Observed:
{"hour": 6, "minute": 54}
